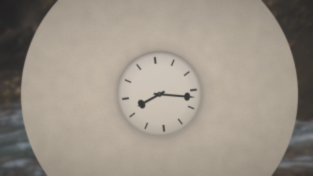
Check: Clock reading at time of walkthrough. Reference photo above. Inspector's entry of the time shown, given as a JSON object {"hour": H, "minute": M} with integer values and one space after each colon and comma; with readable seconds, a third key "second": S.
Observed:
{"hour": 8, "minute": 17}
